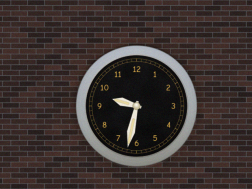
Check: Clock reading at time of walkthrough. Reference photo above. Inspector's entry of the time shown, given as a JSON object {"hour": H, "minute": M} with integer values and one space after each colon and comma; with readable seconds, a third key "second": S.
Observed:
{"hour": 9, "minute": 32}
